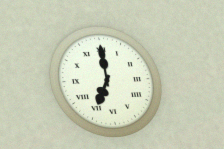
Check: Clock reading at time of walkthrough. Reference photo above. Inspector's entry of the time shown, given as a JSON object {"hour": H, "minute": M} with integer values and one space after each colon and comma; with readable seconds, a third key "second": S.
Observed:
{"hour": 7, "minute": 0}
